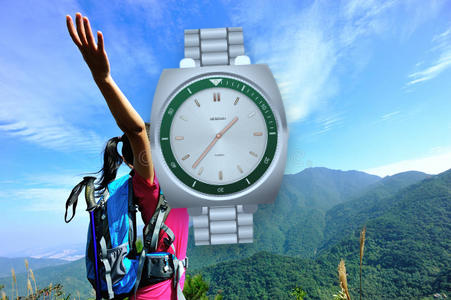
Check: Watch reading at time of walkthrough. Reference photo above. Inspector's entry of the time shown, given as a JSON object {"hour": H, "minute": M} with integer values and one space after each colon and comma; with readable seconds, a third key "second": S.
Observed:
{"hour": 1, "minute": 37}
